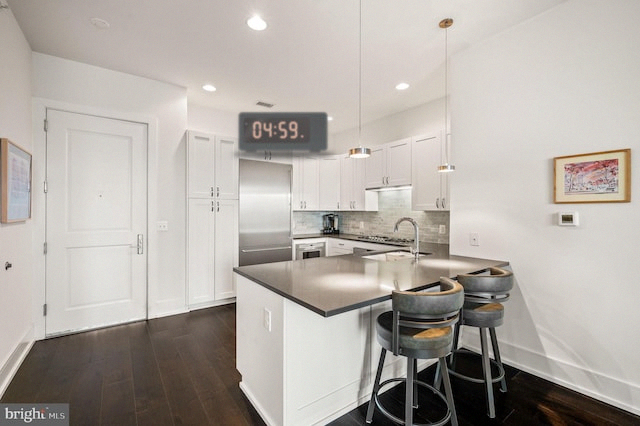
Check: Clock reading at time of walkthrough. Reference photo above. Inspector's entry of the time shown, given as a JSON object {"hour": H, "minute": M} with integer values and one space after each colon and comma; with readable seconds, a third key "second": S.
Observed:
{"hour": 4, "minute": 59}
